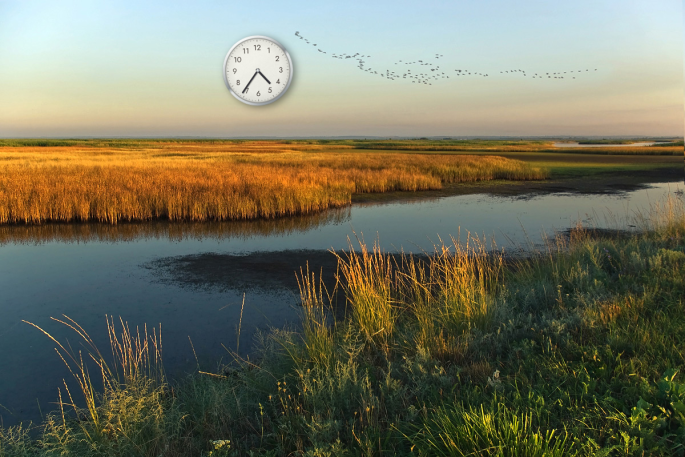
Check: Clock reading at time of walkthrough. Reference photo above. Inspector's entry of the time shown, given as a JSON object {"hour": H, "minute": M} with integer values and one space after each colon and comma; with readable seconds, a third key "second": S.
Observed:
{"hour": 4, "minute": 36}
